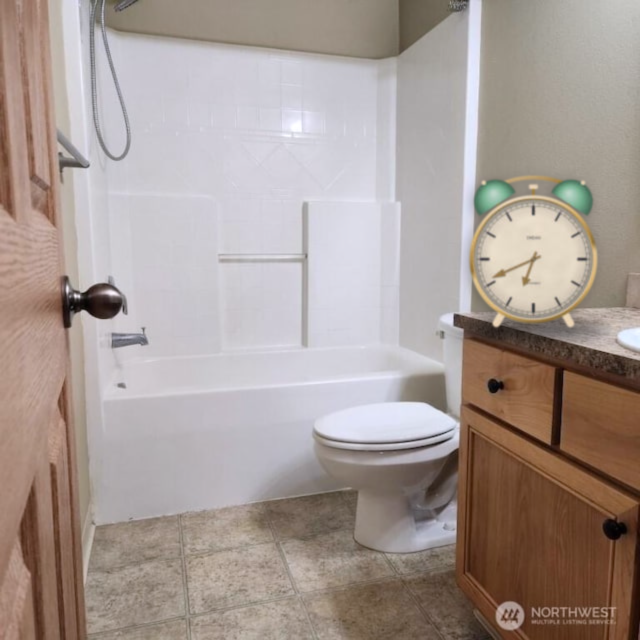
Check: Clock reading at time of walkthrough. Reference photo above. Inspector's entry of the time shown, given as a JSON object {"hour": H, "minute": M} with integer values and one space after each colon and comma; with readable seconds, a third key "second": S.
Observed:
{"hour": 6, "minute": 41}
